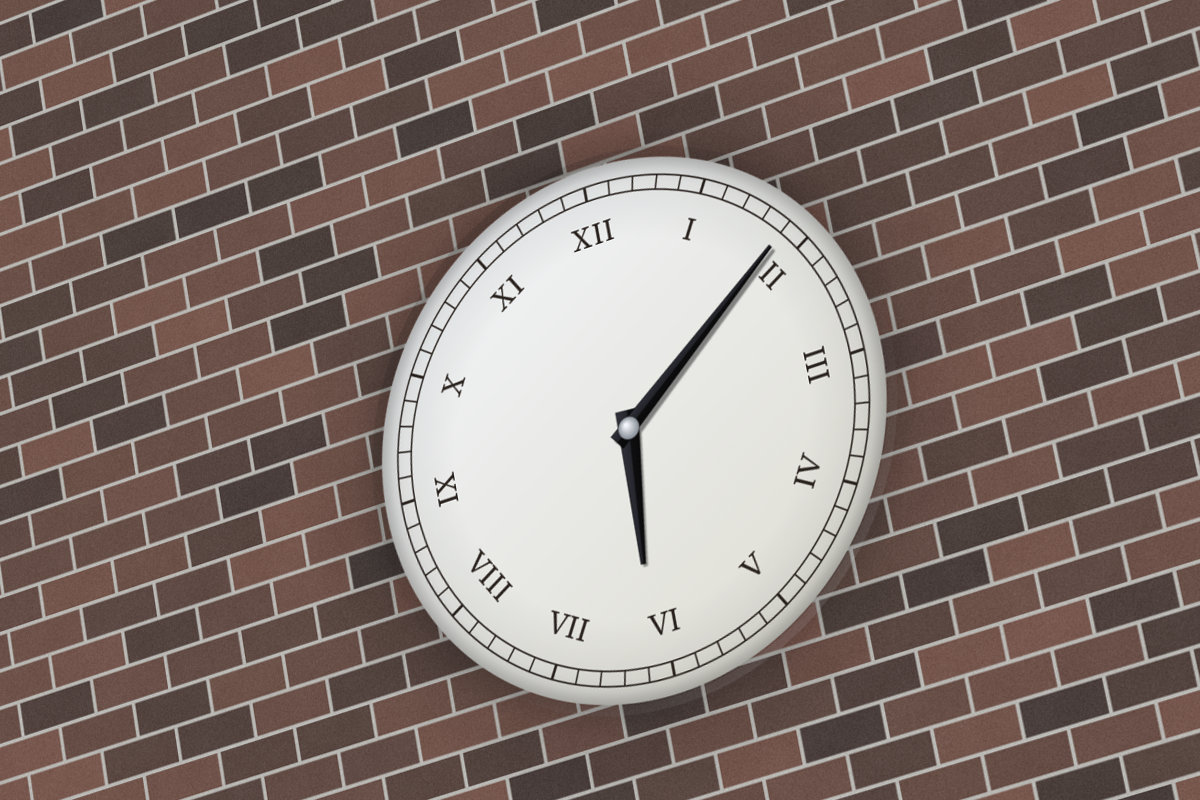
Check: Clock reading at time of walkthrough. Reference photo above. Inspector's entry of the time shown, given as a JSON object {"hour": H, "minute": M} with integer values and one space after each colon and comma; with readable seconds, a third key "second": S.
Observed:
{"hour": 6, "minute": 9}
